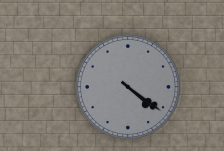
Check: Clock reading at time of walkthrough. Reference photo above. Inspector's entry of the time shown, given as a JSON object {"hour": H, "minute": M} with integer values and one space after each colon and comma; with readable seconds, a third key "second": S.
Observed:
{"hour": 4, "minute": 21}
